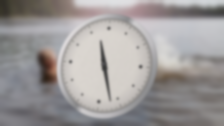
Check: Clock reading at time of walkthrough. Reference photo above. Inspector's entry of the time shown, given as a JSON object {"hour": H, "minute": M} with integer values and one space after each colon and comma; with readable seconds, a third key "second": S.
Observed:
{"hour": 11, "minute": 27}
